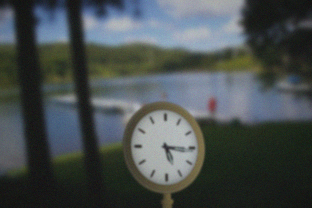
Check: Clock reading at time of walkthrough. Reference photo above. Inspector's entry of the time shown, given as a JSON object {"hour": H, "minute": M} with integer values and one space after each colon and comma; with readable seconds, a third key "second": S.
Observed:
{"hour": 5, "minute": 16}
